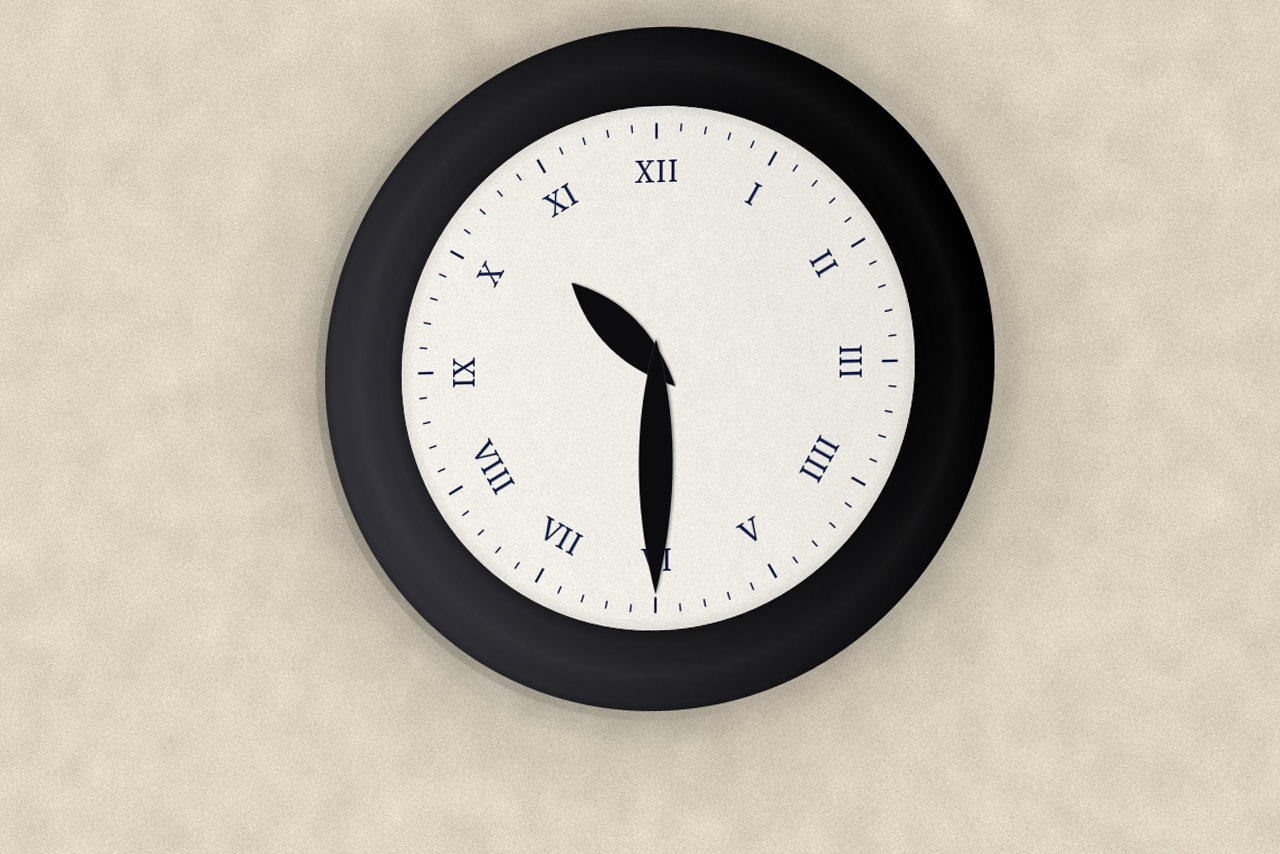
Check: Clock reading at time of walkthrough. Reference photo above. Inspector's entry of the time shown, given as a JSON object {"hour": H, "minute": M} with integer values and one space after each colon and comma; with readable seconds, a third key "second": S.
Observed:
{"hour": 10, "minute": 30}
